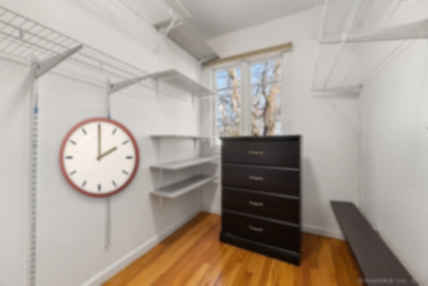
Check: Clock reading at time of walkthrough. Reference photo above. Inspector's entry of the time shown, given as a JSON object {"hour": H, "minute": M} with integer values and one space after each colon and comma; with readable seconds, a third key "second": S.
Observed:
{"hour": 2, "minute": 0}
